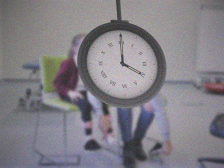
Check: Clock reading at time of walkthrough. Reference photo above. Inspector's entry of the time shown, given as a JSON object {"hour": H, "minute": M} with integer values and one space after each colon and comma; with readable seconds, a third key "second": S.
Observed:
{"hour": 4, "minute": 0}
